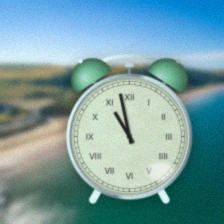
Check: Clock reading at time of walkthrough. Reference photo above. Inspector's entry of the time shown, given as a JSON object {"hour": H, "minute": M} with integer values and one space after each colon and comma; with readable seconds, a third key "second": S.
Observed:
{"hour": 10, "minute": 58}
